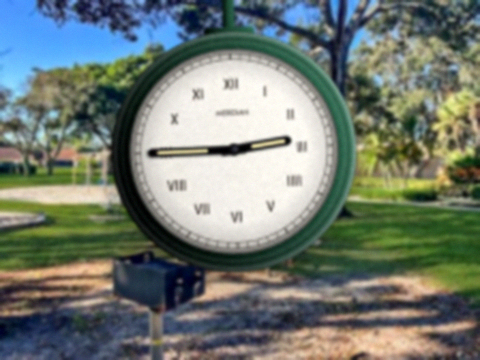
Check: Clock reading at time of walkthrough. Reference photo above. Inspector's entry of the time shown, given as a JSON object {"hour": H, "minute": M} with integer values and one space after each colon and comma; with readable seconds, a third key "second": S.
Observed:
{"hour": 2, "minute": 45}
